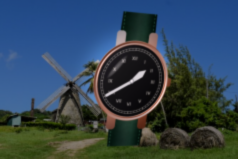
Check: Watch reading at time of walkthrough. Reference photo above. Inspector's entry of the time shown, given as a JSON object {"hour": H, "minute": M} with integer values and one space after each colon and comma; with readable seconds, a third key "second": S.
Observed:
{"hour": 1, "minute": 40}
